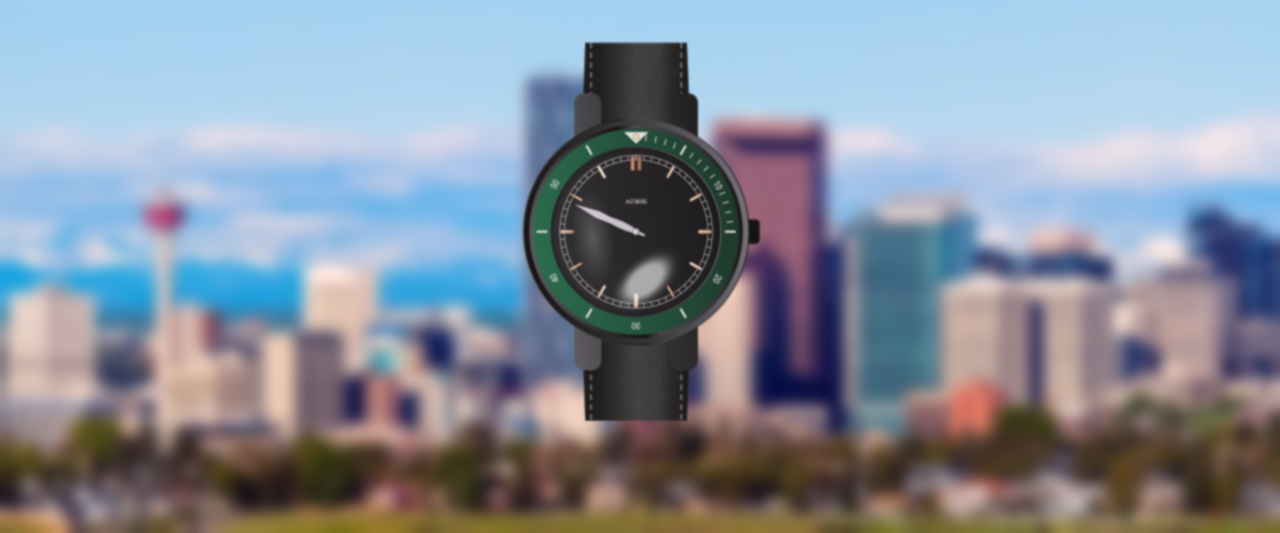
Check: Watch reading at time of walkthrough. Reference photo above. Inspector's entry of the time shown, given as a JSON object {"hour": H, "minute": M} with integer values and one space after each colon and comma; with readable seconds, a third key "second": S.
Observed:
{"hour": 9, "minute": 49}
